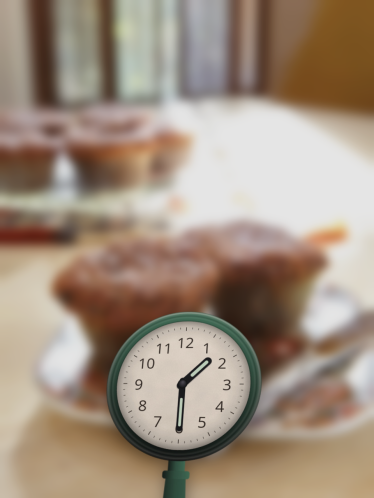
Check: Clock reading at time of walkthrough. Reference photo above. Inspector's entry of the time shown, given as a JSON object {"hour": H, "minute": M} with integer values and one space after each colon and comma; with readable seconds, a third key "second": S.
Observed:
{"hour": 1, "minute": 30}
